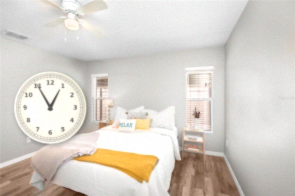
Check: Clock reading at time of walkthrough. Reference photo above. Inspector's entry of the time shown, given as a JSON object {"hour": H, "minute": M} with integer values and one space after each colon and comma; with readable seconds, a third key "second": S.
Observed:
{"hour": 12, "minute": 55}
